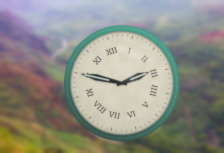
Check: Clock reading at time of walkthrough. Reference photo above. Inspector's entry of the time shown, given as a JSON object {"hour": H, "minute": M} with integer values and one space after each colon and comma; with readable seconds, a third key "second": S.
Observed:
{"hour": 2, "minute": 50}
